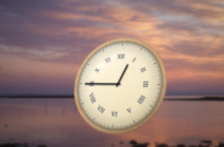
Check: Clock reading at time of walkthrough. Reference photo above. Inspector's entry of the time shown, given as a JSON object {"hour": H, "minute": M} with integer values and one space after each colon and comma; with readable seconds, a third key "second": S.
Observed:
{"hour": 12, "minute": 45}
